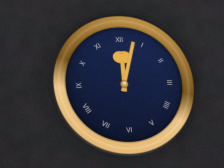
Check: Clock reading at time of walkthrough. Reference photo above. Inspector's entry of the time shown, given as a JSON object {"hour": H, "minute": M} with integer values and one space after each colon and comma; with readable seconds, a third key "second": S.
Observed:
{"hour": 12, "minute": 3}
